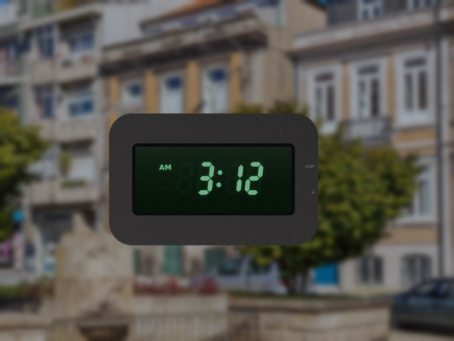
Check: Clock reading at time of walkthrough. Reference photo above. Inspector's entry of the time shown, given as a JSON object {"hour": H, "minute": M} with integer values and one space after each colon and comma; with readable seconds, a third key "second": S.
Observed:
{"hour": 3, "minute": 12}
